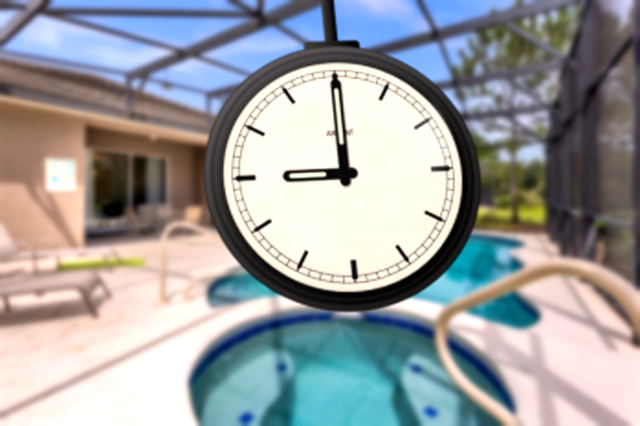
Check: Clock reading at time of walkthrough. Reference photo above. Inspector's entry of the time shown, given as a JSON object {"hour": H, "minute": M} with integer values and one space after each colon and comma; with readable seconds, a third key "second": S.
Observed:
{"hour": 9, "minute": 0}
